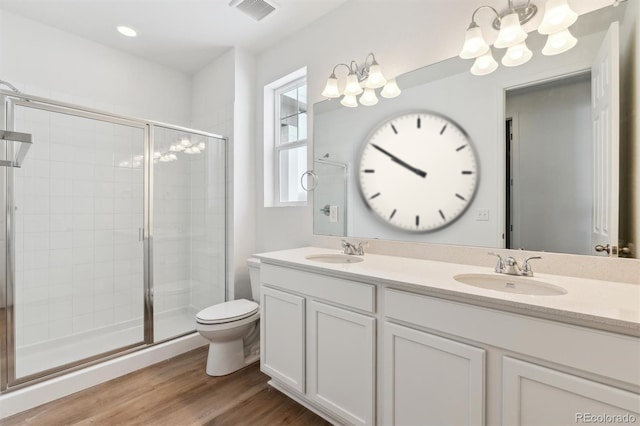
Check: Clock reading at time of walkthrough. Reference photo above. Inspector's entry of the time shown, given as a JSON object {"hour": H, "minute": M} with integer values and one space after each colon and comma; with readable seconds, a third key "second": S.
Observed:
{"hour": 9, "minute": 50}
